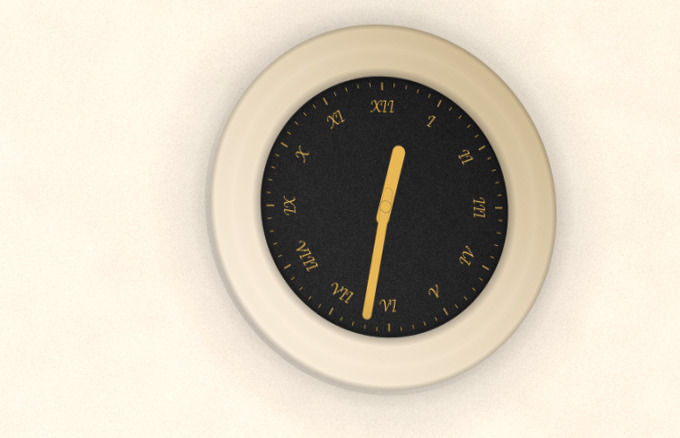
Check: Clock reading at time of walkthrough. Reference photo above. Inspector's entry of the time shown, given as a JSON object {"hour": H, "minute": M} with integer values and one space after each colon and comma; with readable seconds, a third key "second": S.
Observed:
{"hour": 12, "minute": 32}
